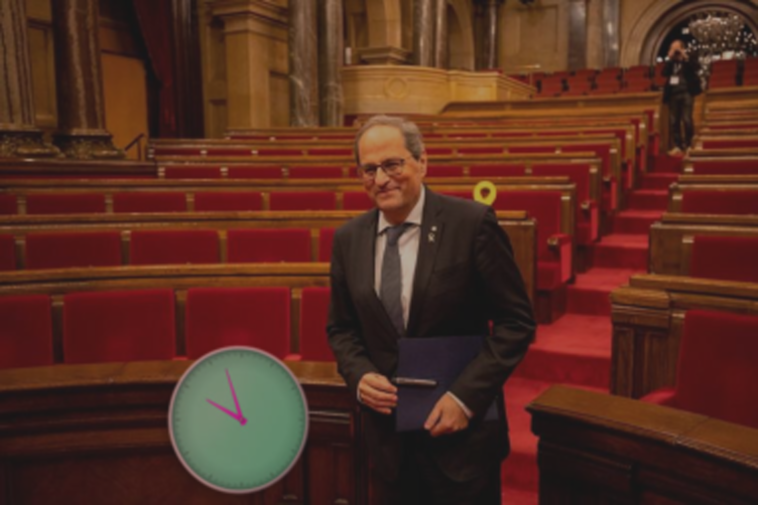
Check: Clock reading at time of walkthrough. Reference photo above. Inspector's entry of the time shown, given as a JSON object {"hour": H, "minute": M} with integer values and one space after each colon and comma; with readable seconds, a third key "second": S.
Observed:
{"hour": 9, "minute": 57}
